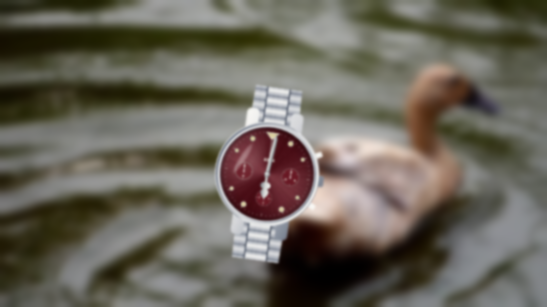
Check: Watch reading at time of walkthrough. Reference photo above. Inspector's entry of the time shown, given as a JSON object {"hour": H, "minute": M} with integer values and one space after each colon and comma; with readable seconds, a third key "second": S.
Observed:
{"hour": 6, "minute": 1}
